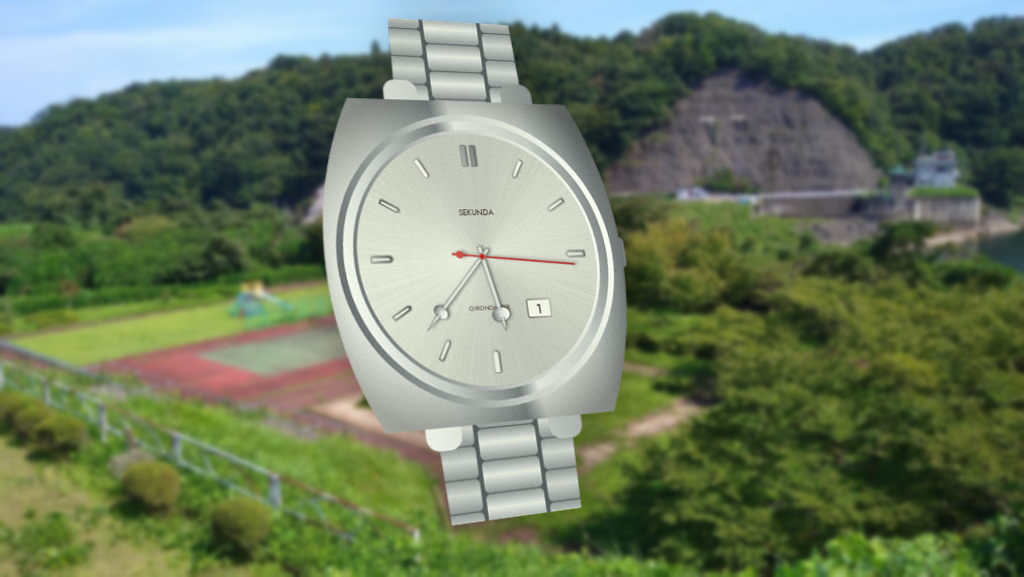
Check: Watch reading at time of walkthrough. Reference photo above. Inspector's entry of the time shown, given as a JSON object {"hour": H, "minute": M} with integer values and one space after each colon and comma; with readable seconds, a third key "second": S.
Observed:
{"hour": 5, "minute": 37, "second": 16}
